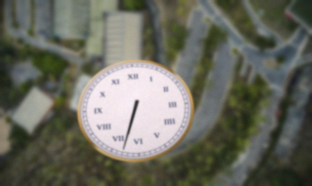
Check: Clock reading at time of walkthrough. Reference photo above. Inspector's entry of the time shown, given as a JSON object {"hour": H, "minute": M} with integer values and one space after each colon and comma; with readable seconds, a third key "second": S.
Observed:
{"hour": 6, "minute": 33}
